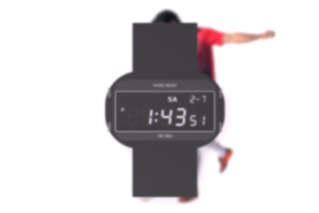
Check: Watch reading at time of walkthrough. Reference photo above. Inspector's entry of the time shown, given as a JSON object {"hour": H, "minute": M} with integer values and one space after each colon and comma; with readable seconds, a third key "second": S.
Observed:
{"hour": 1, "minute": 43, "second": 51}
